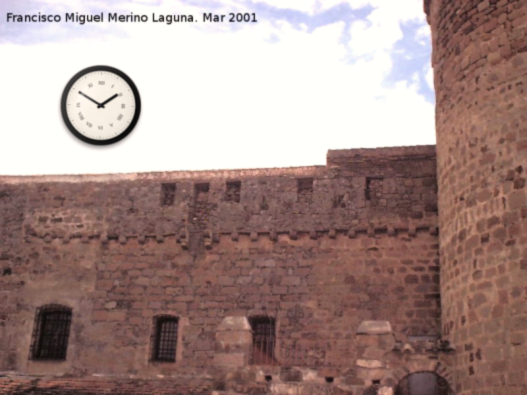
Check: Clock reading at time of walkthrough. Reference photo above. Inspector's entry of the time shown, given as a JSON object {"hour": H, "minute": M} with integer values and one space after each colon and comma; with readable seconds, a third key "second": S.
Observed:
{"hour": 1, "minute": 50}
